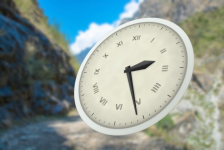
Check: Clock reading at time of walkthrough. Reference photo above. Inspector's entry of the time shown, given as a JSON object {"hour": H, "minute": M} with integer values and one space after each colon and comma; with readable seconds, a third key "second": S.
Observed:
{"hour": 2, "minute": 26}
